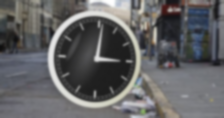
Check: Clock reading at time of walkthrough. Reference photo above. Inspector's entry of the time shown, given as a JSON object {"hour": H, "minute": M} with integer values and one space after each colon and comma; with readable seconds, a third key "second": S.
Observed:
{"hour": 3, "minute": 1}
